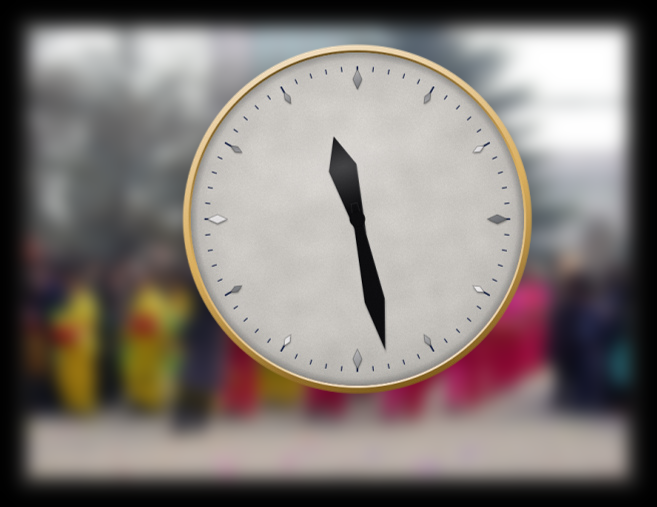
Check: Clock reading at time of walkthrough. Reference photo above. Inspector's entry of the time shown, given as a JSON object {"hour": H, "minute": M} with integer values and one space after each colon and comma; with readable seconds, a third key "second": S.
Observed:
{"hour": 11, "minute": 28}
